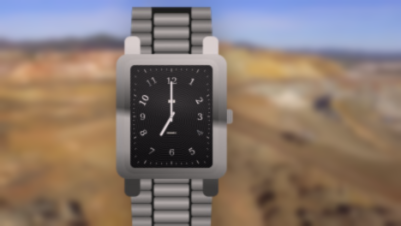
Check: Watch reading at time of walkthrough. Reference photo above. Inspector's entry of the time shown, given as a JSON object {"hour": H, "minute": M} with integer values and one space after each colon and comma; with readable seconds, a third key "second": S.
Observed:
{"hour": 7, "minute": 0}
